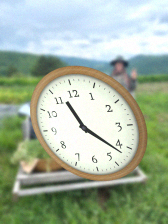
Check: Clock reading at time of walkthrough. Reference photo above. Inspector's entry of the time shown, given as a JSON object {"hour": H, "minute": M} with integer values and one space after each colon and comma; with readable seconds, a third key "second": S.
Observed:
{"hour": 11, "minute": 22}
